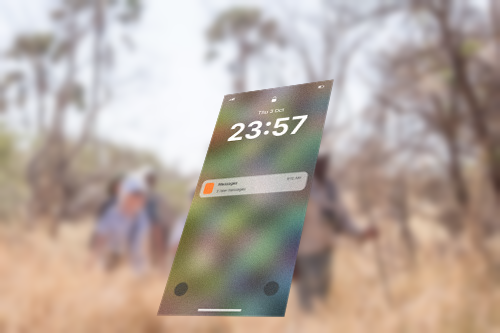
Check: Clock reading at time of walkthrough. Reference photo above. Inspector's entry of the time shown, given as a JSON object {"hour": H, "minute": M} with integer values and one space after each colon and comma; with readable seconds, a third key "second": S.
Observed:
{"hour": 23, "minute": 57}
